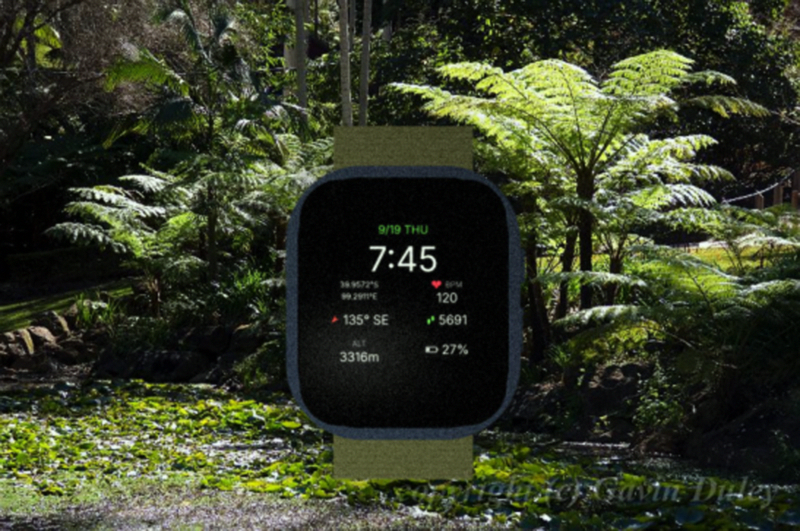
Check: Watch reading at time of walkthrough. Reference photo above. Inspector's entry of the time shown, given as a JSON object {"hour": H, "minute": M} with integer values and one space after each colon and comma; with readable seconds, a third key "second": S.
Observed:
{"hour": 7, "minute": 45}
